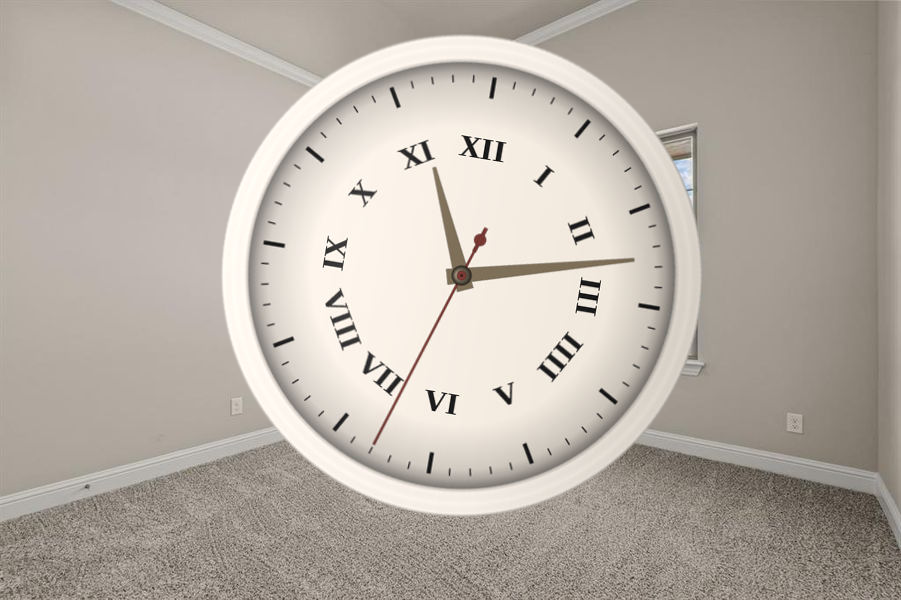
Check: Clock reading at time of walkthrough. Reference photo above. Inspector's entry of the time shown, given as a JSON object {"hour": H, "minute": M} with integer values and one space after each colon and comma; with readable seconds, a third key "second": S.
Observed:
{"hour": 11, "minute": 12, "second": 33}
